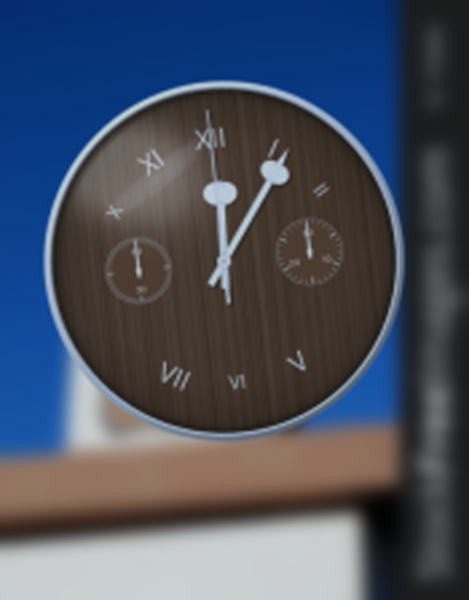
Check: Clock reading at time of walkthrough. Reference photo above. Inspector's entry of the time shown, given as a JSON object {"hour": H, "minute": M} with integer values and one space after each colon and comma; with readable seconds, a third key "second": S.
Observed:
{"hour": 12, "minute": 6}
